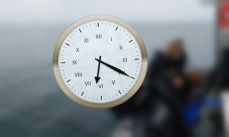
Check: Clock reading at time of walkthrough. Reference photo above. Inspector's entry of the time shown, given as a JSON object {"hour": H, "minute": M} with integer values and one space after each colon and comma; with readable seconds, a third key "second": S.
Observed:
{"hour": 6, "minute": 20}
